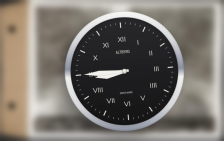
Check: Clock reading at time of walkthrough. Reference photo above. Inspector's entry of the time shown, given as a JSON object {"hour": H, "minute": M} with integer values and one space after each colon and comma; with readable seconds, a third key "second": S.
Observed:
{"hour": 8, "minute": 45}
